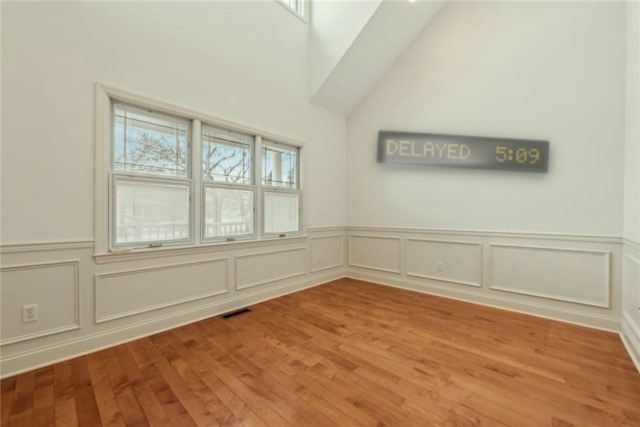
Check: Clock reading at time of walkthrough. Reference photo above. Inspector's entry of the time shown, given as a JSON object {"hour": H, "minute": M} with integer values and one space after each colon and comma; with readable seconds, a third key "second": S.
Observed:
{"hour": 5, "minute": 9}
